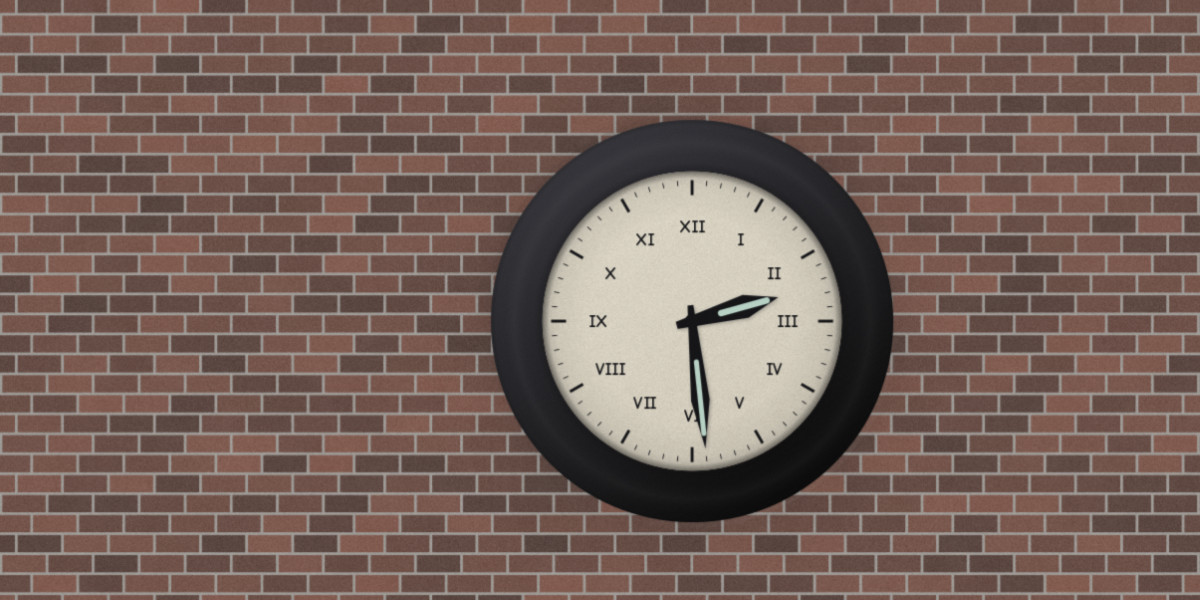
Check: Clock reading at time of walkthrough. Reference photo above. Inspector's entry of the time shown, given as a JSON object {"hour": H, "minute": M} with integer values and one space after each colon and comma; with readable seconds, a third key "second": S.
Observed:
{"hour": 2, "minute": 29}
